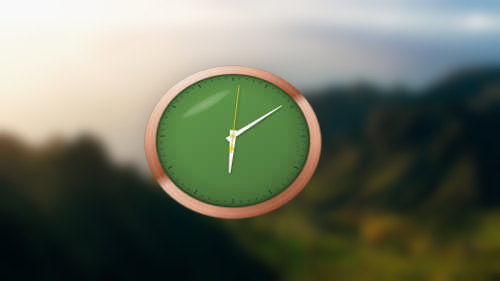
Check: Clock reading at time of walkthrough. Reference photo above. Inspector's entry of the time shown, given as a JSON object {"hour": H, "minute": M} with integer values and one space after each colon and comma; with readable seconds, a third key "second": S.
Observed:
{"hour": 6, "minute": 9, "second": 1}
